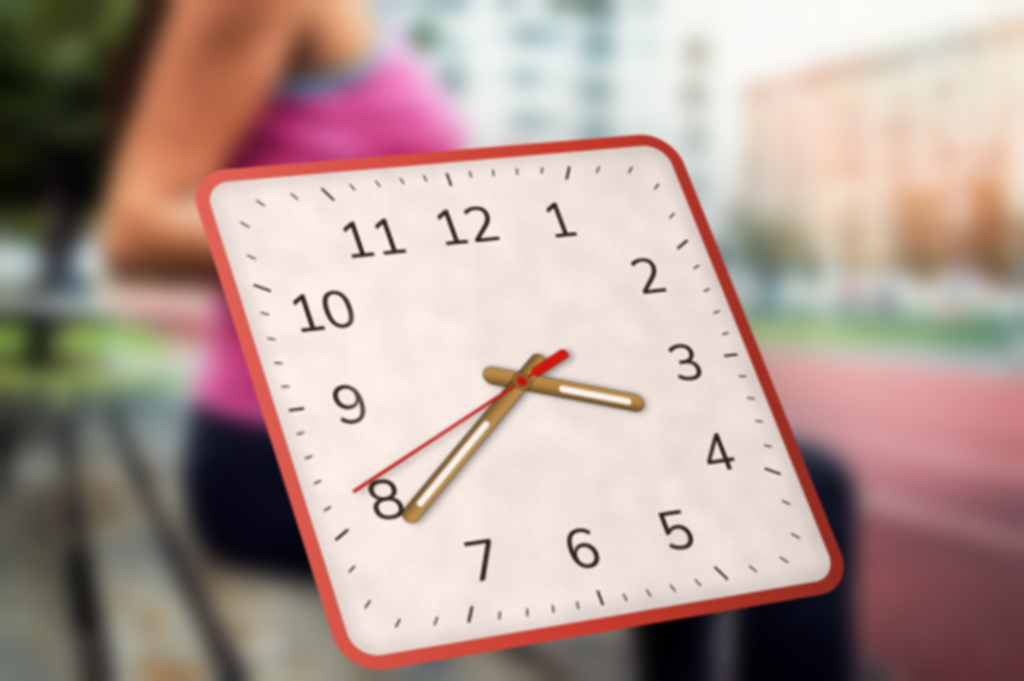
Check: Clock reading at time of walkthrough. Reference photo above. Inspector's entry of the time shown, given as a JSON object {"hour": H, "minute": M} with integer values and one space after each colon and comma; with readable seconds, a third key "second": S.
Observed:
{"hour": 3, "minute": 38, "second": 41}
